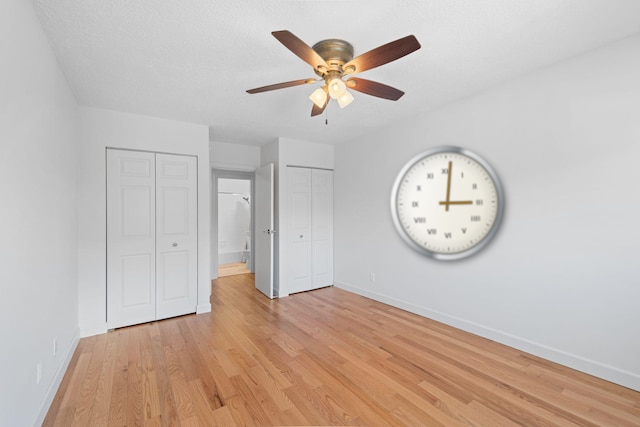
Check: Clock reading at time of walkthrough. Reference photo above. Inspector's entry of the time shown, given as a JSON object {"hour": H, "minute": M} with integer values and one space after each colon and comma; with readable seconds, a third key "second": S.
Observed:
{"hour": 3, "minute": 1}
